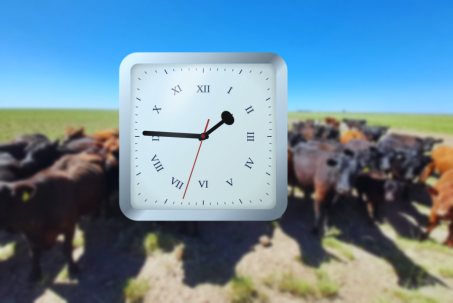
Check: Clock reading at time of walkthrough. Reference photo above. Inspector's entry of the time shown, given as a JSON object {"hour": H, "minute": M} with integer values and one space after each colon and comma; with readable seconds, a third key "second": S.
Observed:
{"hour": 1, "minute": 45, "second": 33}
